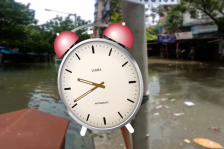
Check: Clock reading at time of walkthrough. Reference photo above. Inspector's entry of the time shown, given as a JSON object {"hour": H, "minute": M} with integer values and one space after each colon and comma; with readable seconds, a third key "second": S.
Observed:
{"hour": 9, "minute": 41}
